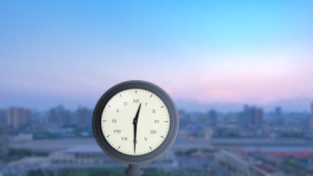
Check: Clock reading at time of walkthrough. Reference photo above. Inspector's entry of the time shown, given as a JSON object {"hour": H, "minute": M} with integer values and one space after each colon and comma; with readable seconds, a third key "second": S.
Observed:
{"hour": 12, "minute": 30}
